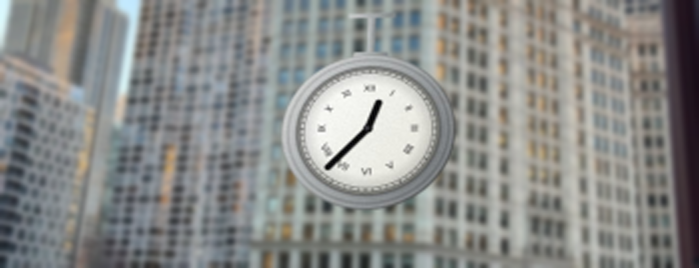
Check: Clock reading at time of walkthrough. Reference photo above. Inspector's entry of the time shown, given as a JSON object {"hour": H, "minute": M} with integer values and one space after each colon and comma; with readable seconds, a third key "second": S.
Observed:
{"hour": 12, "minute": 37}
